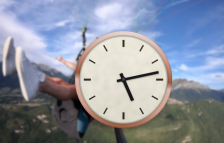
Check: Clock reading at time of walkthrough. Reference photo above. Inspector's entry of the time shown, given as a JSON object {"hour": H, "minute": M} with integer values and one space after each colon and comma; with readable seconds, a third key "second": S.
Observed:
{"hour": 5, "minute": 13}
